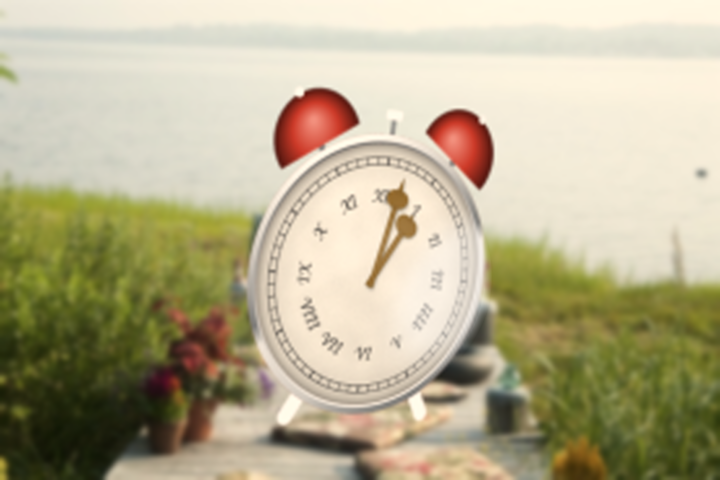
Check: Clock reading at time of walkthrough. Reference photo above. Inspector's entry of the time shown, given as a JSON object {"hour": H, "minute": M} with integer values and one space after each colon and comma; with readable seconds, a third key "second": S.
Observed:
{"hour": 1, "minute": 2}
